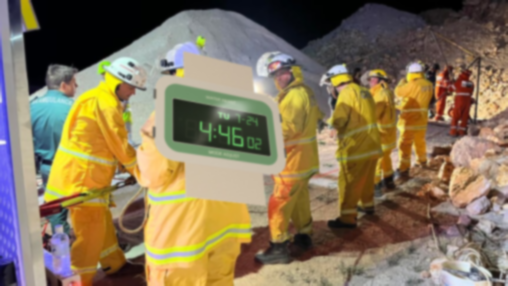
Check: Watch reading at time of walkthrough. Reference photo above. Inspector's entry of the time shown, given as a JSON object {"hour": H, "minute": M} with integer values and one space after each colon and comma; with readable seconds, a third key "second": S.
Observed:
{"hour": 4, "minute": 46}
